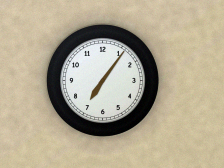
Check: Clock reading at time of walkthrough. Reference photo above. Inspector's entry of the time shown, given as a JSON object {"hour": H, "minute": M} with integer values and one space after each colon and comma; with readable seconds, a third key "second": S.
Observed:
{"hour": 7, "minute": 6}
